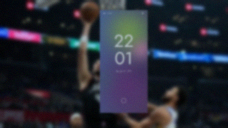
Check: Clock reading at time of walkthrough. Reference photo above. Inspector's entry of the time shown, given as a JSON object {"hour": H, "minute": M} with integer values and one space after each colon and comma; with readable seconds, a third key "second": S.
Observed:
{"hour": 22, "minute": 1}
